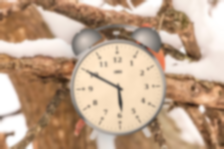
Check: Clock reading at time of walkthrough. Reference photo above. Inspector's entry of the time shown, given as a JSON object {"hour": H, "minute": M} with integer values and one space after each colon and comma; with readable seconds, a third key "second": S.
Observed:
{"hour": 5, "minute": 50}
